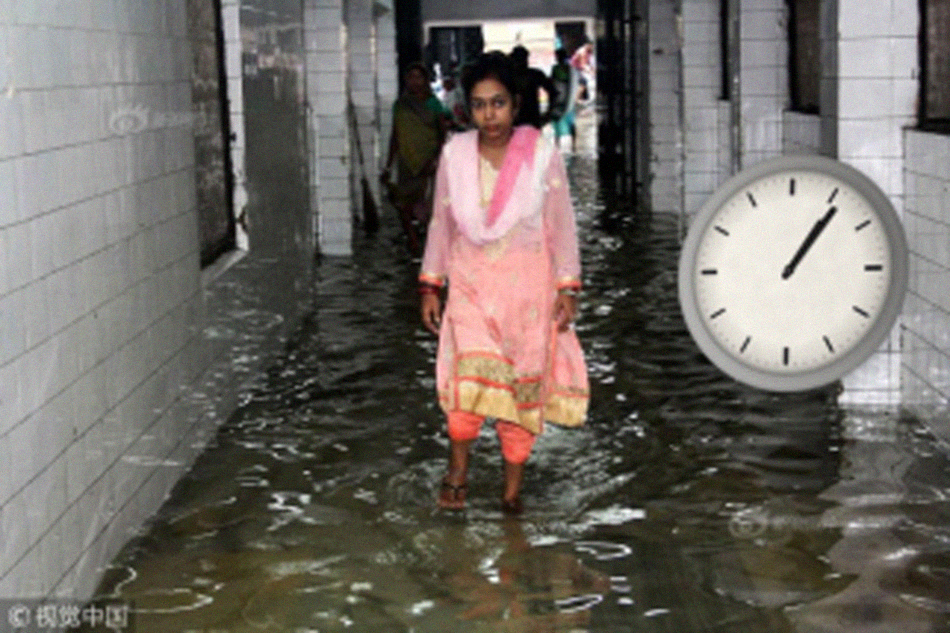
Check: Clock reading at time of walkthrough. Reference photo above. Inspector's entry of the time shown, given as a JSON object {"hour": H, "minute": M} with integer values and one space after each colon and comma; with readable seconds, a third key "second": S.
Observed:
{"hour": 1, "minute": 6}
